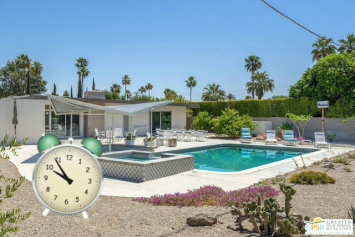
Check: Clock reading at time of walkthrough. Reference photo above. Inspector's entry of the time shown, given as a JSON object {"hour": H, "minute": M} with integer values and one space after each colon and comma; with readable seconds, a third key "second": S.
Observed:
{"hour": 9, "minute": 54}
